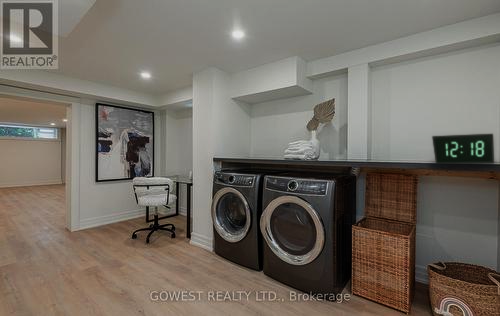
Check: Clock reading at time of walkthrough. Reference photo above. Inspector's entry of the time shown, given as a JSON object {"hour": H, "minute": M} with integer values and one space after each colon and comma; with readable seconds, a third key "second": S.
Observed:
{"hour": 12, "minute": 18}
